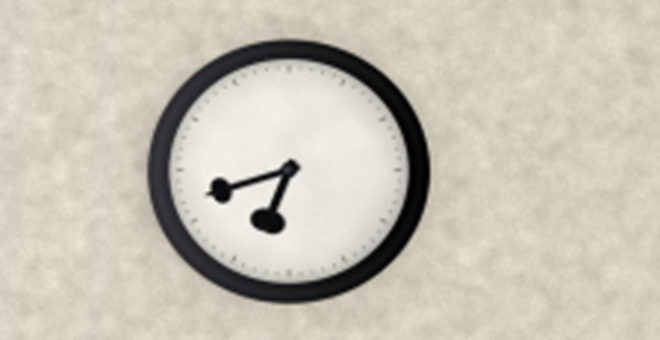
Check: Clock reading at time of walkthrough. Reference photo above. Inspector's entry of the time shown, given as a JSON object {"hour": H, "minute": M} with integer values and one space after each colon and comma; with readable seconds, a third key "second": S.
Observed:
{"hour": 6, "minute": 42}
